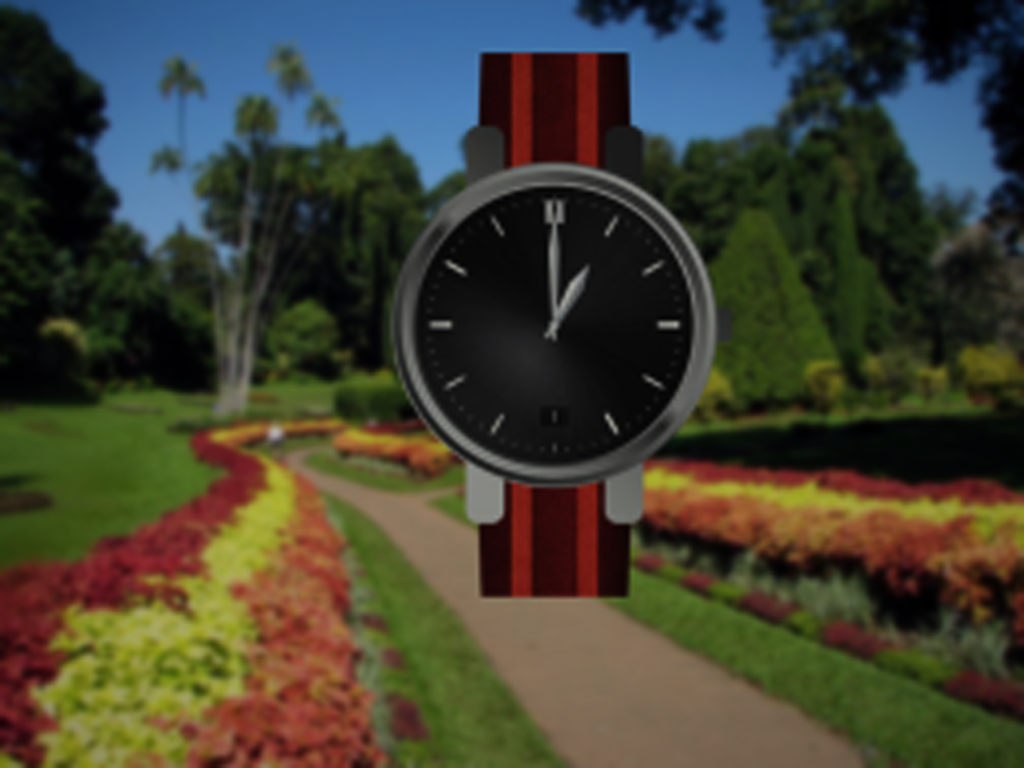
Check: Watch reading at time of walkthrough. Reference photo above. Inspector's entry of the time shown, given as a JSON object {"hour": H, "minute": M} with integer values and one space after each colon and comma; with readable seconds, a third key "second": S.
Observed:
{"hour": 1, "minute": 0}
